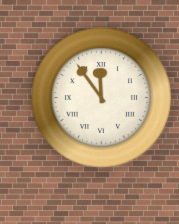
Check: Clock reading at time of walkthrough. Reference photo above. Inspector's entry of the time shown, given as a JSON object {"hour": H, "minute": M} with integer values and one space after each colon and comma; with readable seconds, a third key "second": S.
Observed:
{"hour": 11, "minute": 54}
